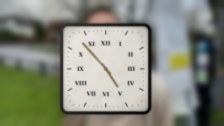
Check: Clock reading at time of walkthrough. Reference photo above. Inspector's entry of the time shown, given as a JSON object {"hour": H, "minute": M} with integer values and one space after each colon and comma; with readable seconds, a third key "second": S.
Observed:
{"hour": 4, "minute": 53}
